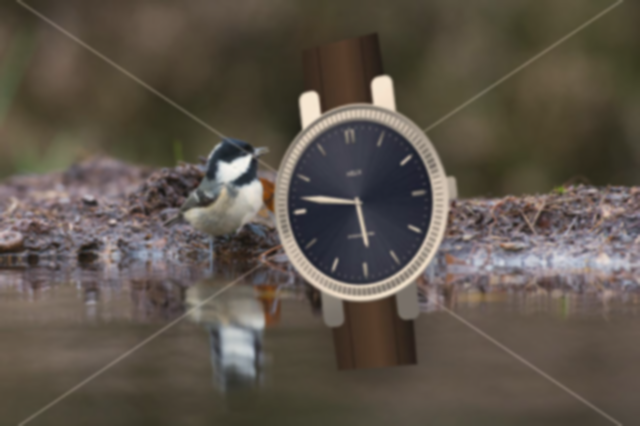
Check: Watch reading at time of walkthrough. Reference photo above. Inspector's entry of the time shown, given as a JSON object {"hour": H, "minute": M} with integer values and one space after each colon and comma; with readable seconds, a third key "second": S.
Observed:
{"hour": 5, "minute": 47}
